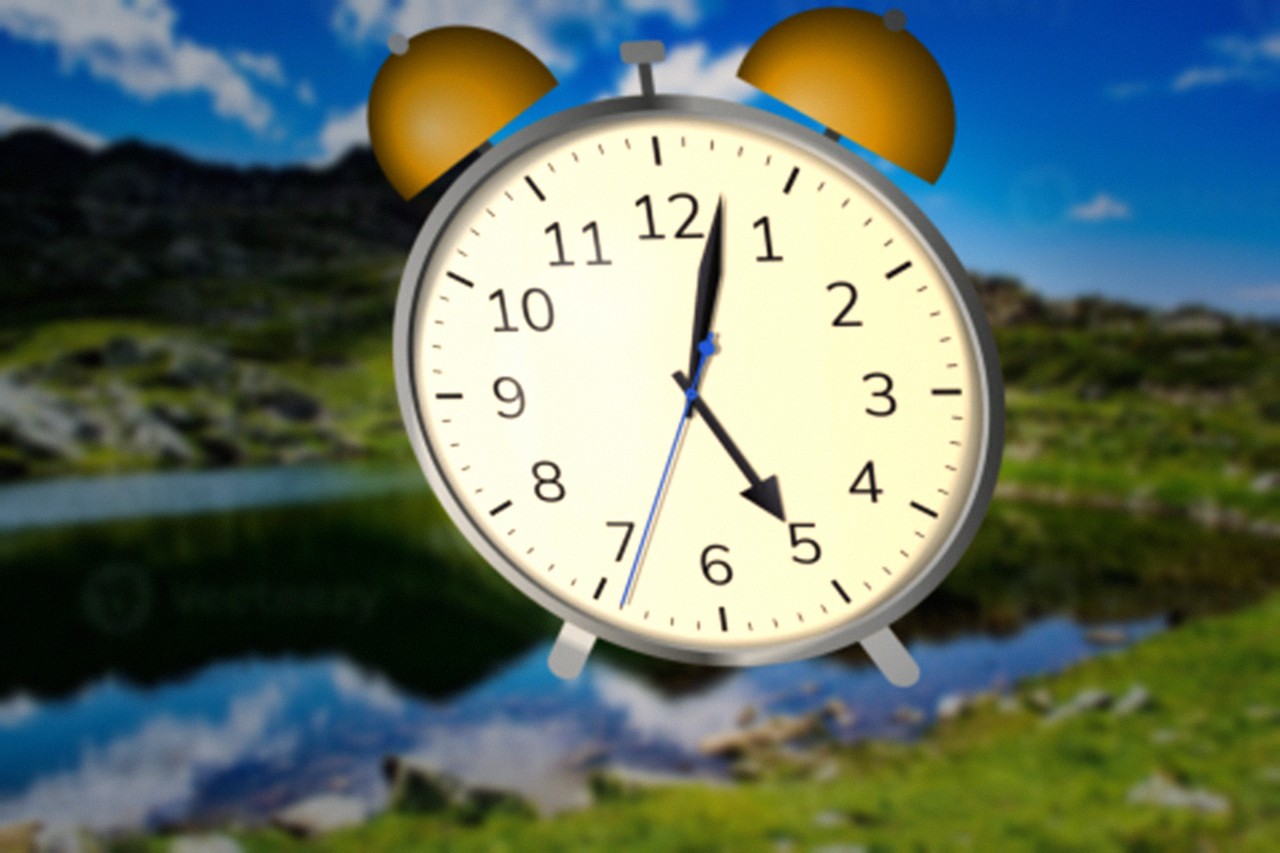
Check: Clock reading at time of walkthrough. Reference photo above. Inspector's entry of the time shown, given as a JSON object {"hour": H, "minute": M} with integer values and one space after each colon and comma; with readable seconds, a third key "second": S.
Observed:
{"hour": 5, "minute": 2, "second": 34}
